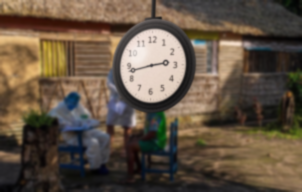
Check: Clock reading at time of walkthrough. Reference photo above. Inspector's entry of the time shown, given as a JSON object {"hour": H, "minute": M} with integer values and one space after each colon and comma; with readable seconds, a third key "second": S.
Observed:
{"hour": 2, "minute": 43}
